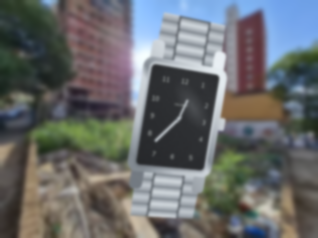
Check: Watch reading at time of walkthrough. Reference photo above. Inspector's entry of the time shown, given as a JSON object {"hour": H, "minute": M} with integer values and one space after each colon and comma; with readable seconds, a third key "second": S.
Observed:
{"hour": 12, "minute": 37}
